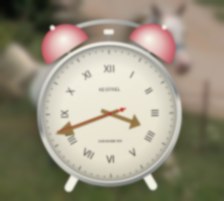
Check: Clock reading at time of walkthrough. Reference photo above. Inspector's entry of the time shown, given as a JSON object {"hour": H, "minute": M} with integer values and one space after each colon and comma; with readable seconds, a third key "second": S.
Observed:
{"hour": 3, "minute": 41, "second": 42}
